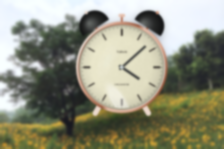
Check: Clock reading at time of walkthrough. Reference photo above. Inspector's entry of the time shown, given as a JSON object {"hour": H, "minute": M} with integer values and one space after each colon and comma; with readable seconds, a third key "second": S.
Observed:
{"hour": 4, "minute": 8}
